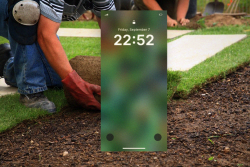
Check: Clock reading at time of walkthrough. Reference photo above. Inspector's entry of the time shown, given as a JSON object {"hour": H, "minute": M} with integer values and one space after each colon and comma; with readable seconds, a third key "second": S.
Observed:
{"hour": 22, "minute": 52}
